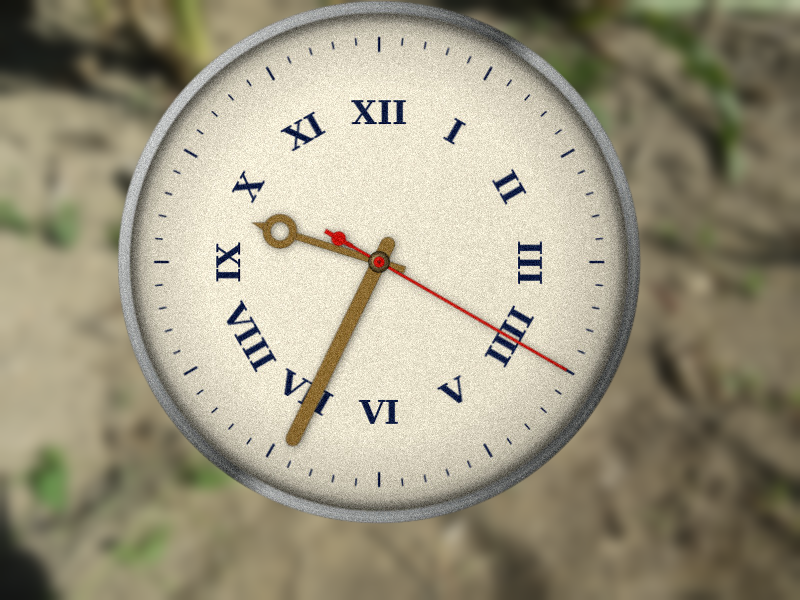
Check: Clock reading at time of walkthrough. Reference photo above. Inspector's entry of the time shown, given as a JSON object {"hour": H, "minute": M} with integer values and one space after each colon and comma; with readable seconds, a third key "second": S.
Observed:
{"hour": 9, "minute": 34, "second": 20}
